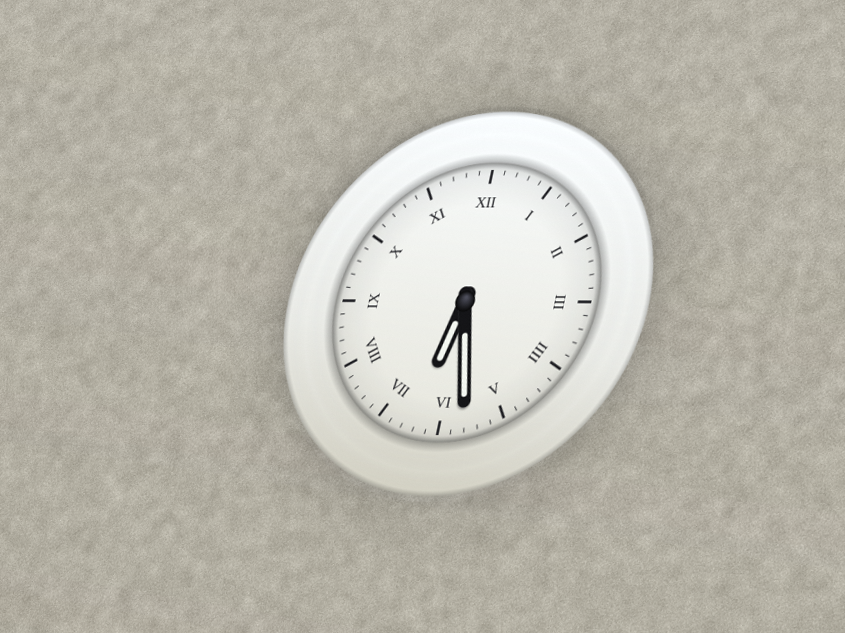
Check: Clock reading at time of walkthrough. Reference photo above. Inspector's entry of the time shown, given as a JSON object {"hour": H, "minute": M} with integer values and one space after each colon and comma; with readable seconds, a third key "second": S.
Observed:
{"hour": 6, "minute": 28}
